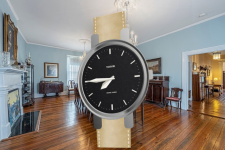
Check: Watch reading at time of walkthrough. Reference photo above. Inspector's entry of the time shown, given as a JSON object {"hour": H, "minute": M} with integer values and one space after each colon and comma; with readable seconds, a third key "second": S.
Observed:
{"hour": 7, "minute": 45}
